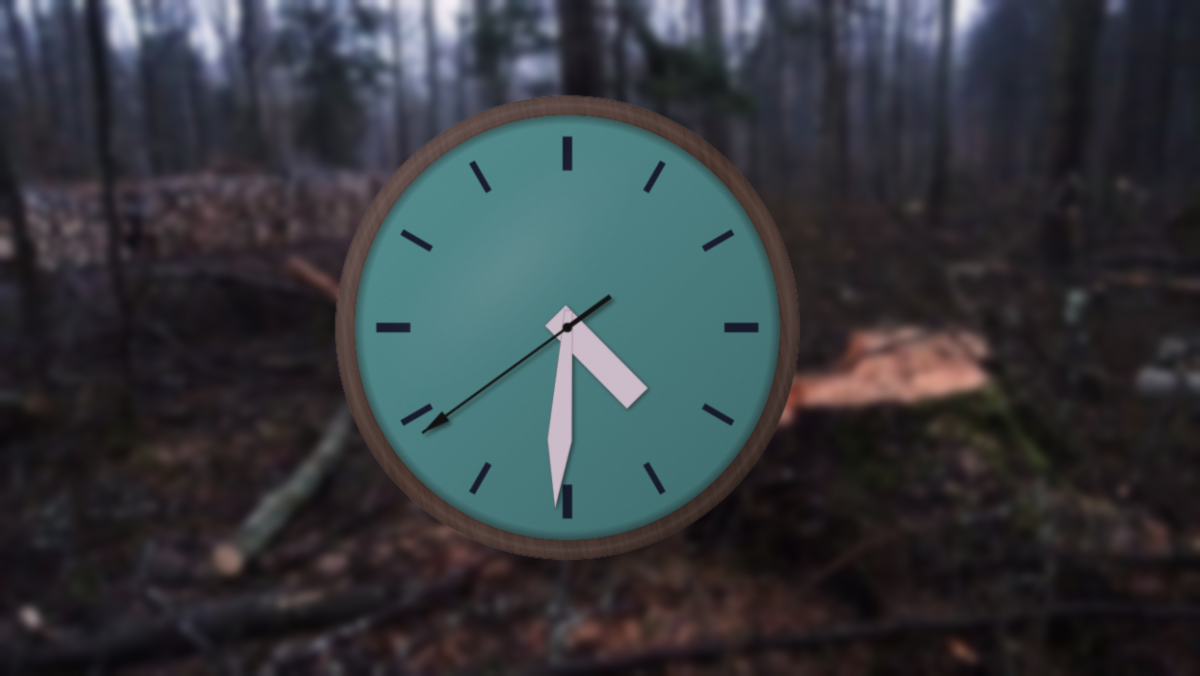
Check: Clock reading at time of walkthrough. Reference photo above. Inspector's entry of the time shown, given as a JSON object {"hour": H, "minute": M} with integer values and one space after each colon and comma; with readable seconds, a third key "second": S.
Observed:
{"hour": 4, "minute": 30, "second": 39}
